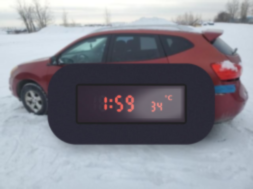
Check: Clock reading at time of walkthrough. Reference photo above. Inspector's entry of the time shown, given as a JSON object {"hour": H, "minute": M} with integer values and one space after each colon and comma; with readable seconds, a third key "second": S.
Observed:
{"hour": 1, "minute": 59}
